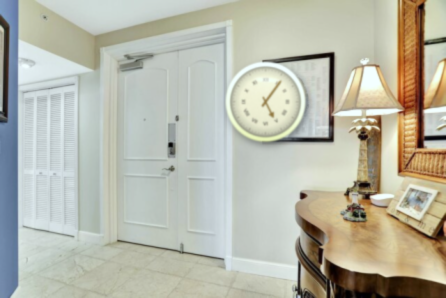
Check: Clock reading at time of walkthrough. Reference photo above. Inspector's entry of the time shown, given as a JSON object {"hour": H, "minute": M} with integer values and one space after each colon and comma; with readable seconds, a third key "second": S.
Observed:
{"hour": 5, "minute": 6}
